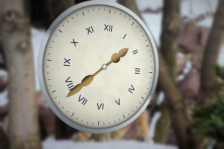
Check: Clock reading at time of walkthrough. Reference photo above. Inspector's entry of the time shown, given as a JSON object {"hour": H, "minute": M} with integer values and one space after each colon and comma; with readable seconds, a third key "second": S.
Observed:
{"hour": 1, "minute": 38}
